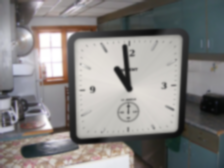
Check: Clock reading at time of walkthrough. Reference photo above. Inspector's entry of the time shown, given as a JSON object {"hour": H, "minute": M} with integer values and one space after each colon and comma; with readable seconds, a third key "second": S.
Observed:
{"hour": 10, "minute": 59}
